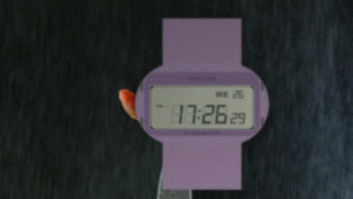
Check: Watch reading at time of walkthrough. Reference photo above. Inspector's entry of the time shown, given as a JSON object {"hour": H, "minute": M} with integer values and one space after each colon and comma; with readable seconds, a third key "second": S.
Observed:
{"hour": 17, "minute": 26, "second": 29}
